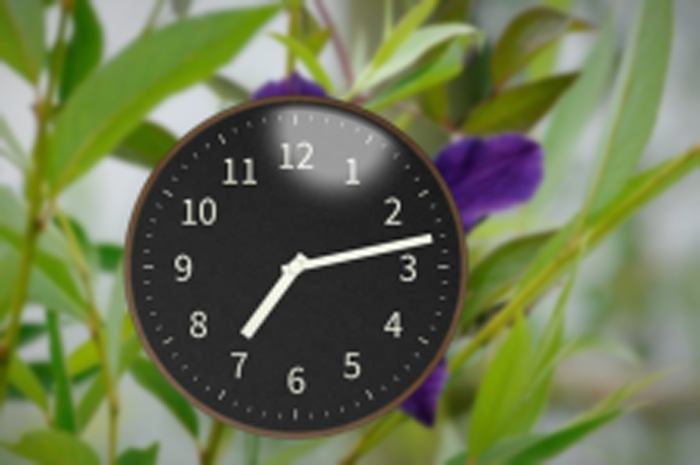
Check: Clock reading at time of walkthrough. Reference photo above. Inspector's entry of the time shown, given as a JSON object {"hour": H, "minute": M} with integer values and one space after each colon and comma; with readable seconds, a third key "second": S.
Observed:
{"hour": 7, "minute": 13}
